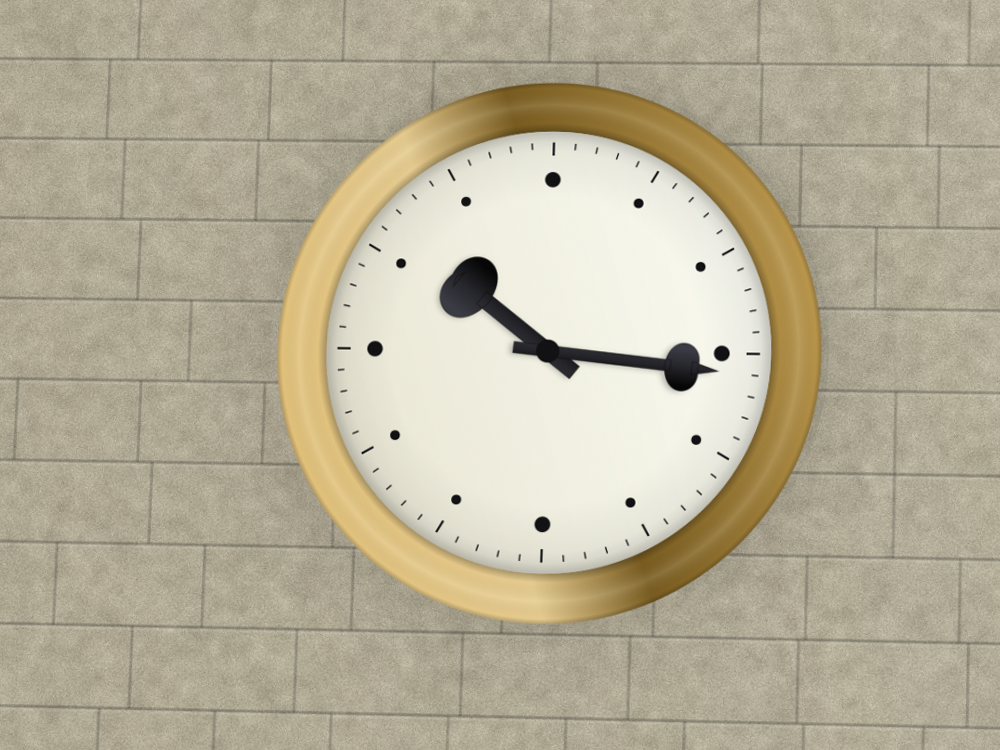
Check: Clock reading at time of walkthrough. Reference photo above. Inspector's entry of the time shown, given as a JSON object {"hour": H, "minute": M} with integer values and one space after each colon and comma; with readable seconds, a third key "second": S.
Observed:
{"hour": 10, "minute": 16}
